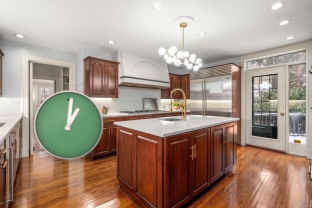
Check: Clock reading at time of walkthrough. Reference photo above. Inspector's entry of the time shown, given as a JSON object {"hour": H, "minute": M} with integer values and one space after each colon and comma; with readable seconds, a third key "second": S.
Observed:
{"hour": 1, "minute": 1}
